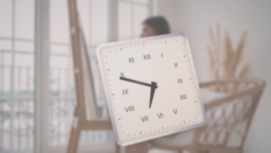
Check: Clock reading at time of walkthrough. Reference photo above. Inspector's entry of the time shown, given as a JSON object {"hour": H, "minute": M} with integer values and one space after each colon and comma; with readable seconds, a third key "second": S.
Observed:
{"hour": 6, "minute": 49}
